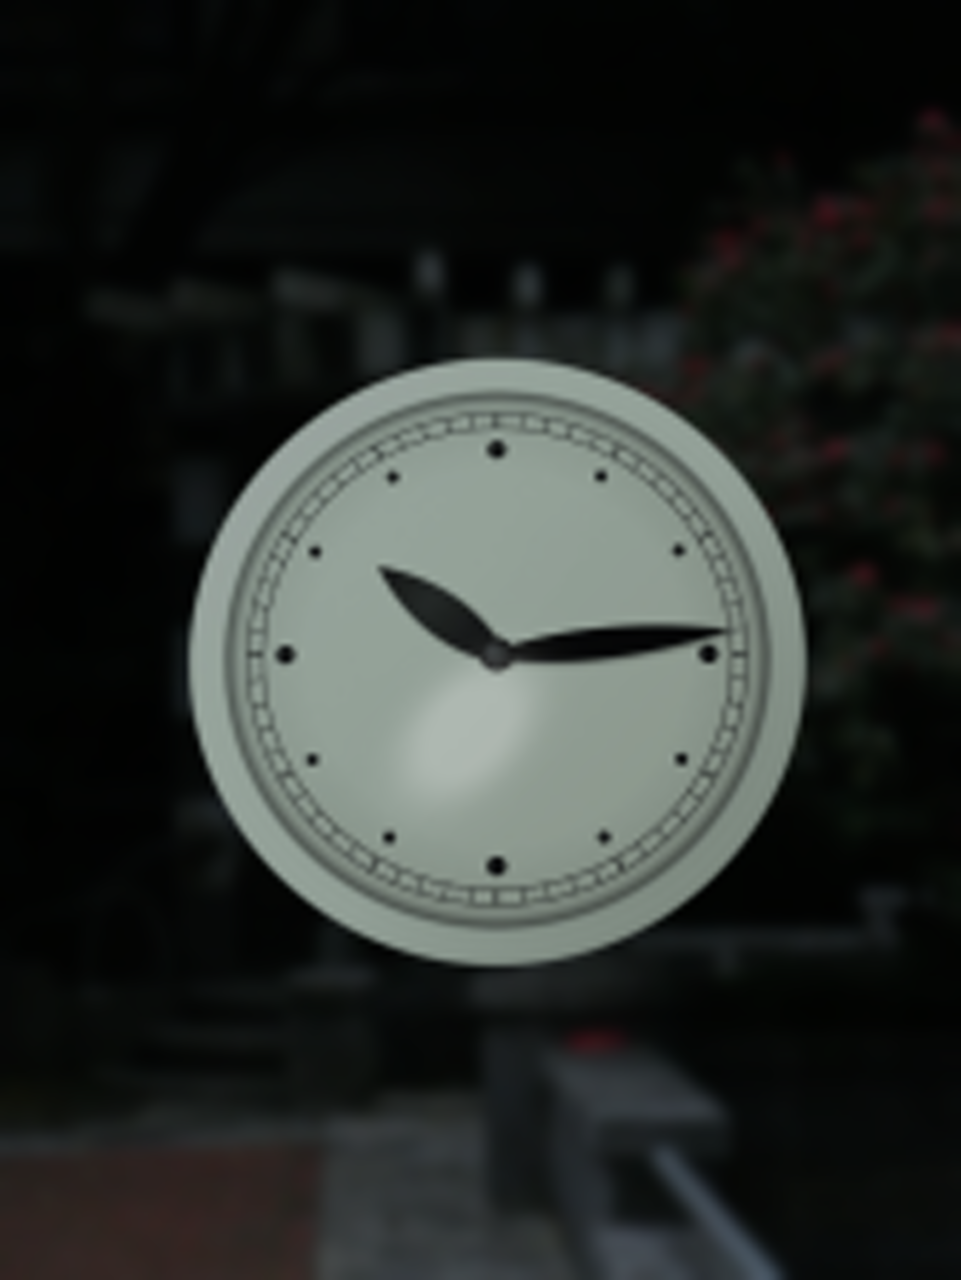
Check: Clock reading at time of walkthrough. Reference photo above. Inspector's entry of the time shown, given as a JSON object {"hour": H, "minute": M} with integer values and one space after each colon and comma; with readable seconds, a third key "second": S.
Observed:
{"hour": 10, "minute": 14}
